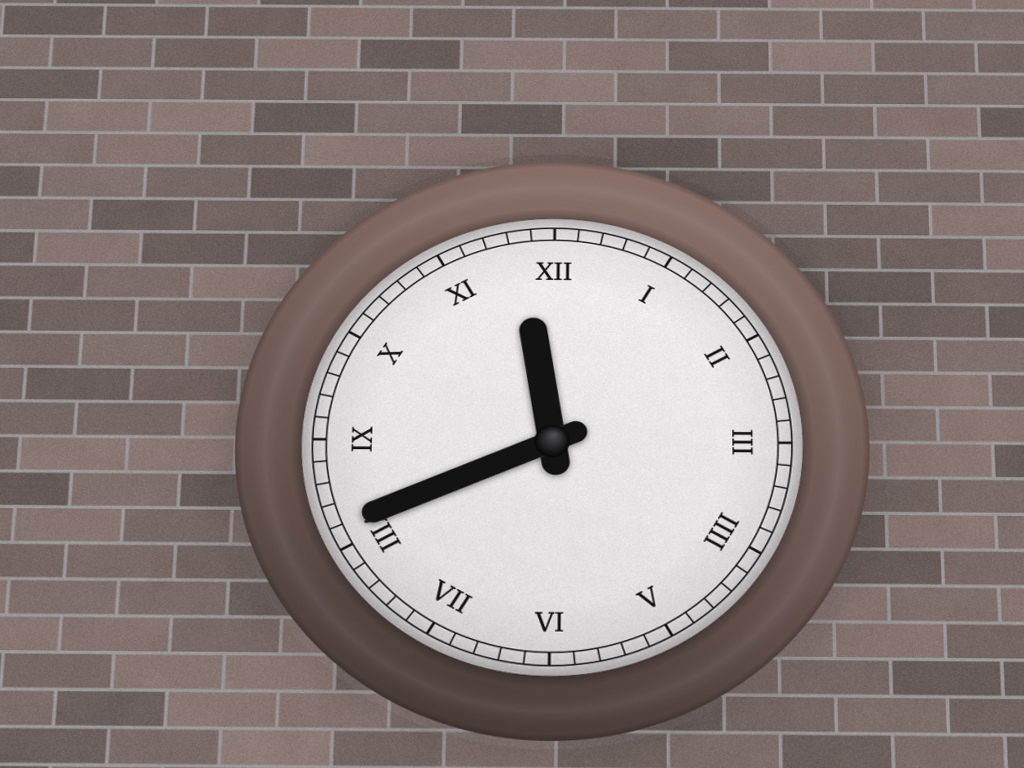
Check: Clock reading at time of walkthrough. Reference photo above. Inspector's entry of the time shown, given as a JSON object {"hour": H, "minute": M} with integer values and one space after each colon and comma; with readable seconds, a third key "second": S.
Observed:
{"hour": 11, "minute": 41}
